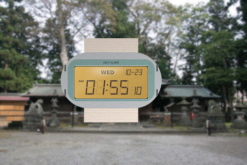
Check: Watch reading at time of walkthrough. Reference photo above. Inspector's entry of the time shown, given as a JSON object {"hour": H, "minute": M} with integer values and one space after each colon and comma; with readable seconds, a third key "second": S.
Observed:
{"hour": 1, "minute": 55, "second": 10}
